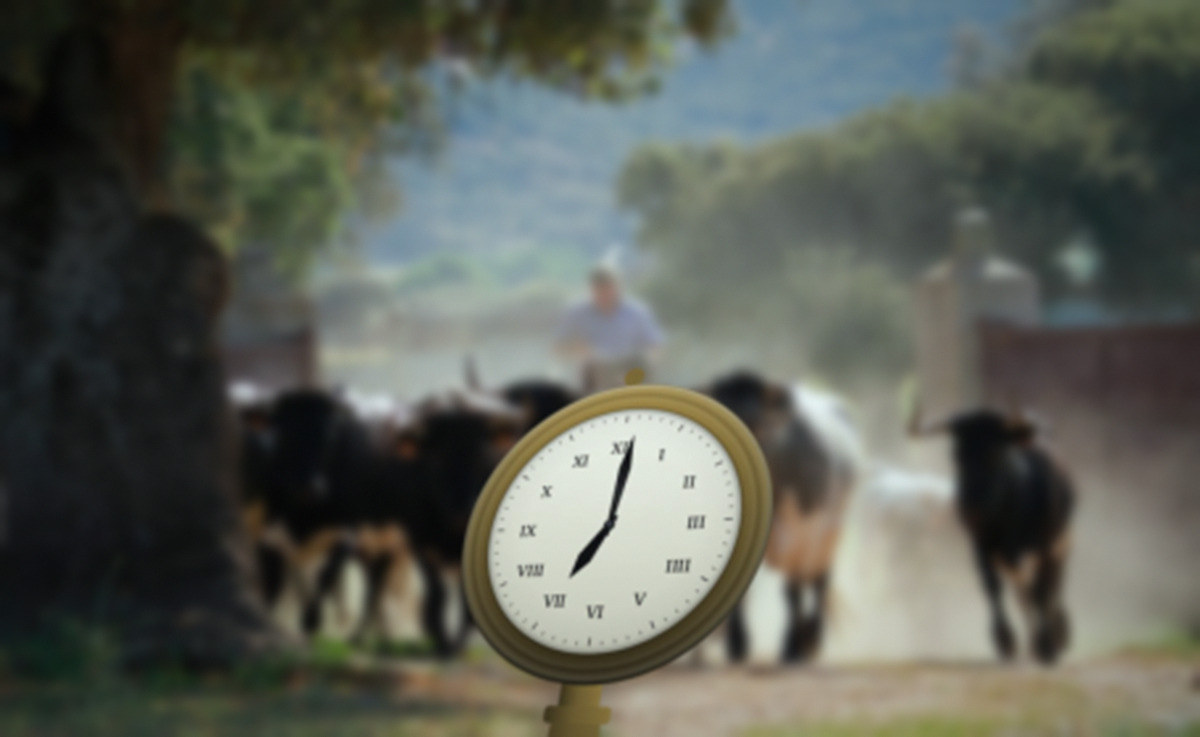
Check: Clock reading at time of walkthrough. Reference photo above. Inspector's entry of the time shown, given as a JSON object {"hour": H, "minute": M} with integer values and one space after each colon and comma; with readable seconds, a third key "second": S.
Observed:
{"hour": 7, "minute": 1}
